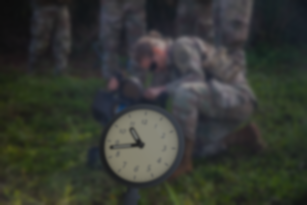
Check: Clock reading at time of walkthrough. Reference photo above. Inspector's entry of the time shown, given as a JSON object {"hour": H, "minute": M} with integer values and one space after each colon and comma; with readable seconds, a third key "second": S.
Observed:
{"hour": 10, "minute": 43}
